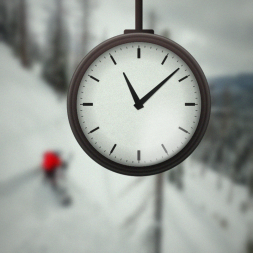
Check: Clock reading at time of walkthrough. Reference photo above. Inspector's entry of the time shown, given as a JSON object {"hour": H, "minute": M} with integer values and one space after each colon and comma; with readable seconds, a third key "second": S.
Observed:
{"hour": 11, "minute": 8}
